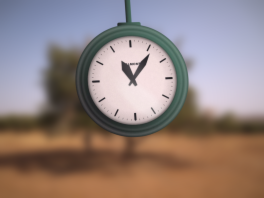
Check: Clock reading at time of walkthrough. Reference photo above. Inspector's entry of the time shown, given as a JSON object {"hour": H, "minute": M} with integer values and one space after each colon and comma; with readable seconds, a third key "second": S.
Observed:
{"hour": 11, "minute": 6}
